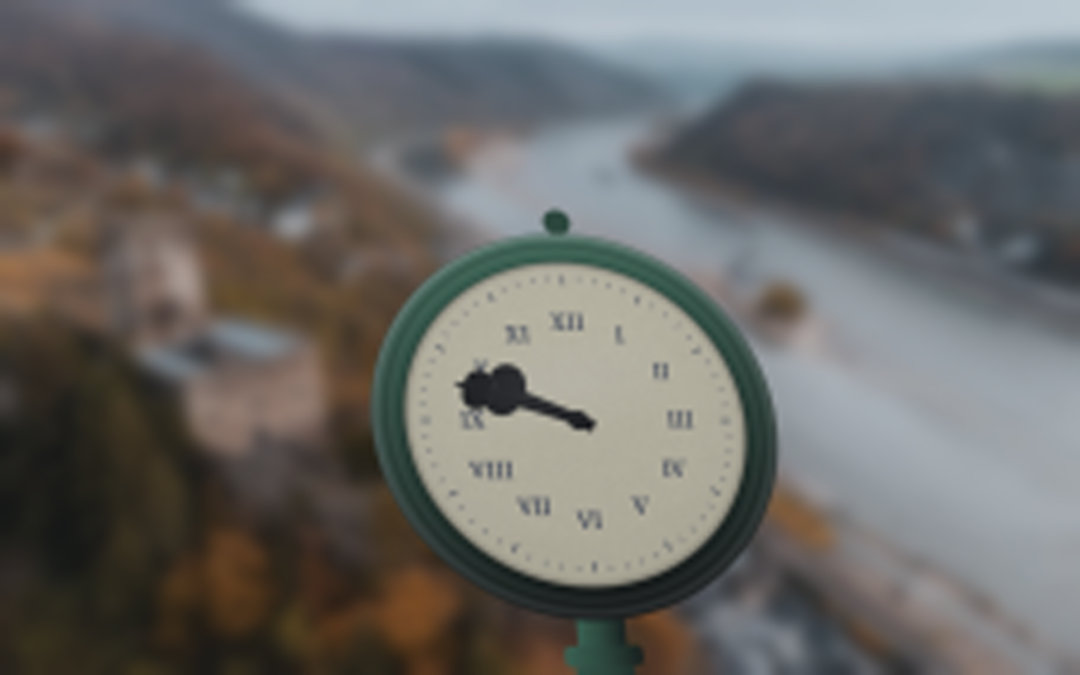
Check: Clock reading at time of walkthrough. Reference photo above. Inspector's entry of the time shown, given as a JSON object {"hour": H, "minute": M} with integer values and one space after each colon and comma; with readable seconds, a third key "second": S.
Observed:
{"hour": 9, "minute": 48}
